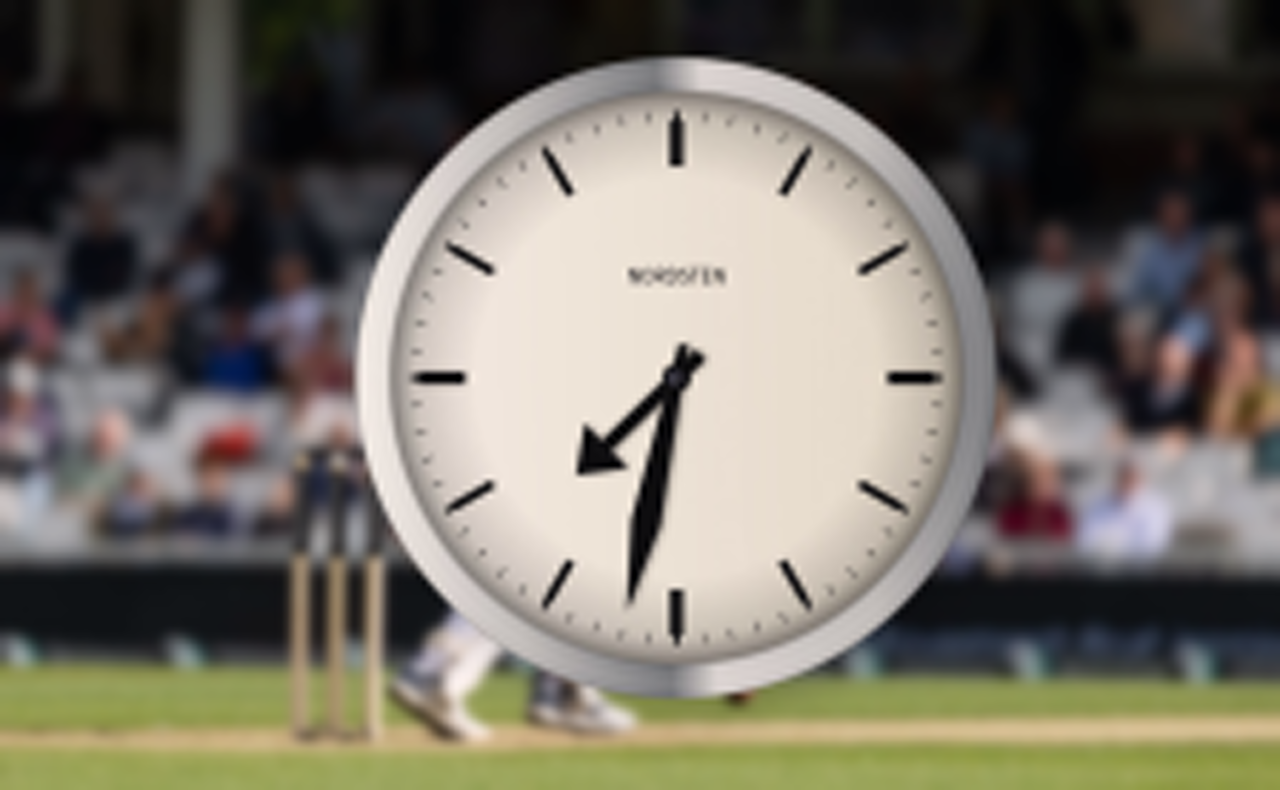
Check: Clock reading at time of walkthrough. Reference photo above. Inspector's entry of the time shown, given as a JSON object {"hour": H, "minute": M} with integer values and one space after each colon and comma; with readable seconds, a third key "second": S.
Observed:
{"hour": 7, "minute": 32}
